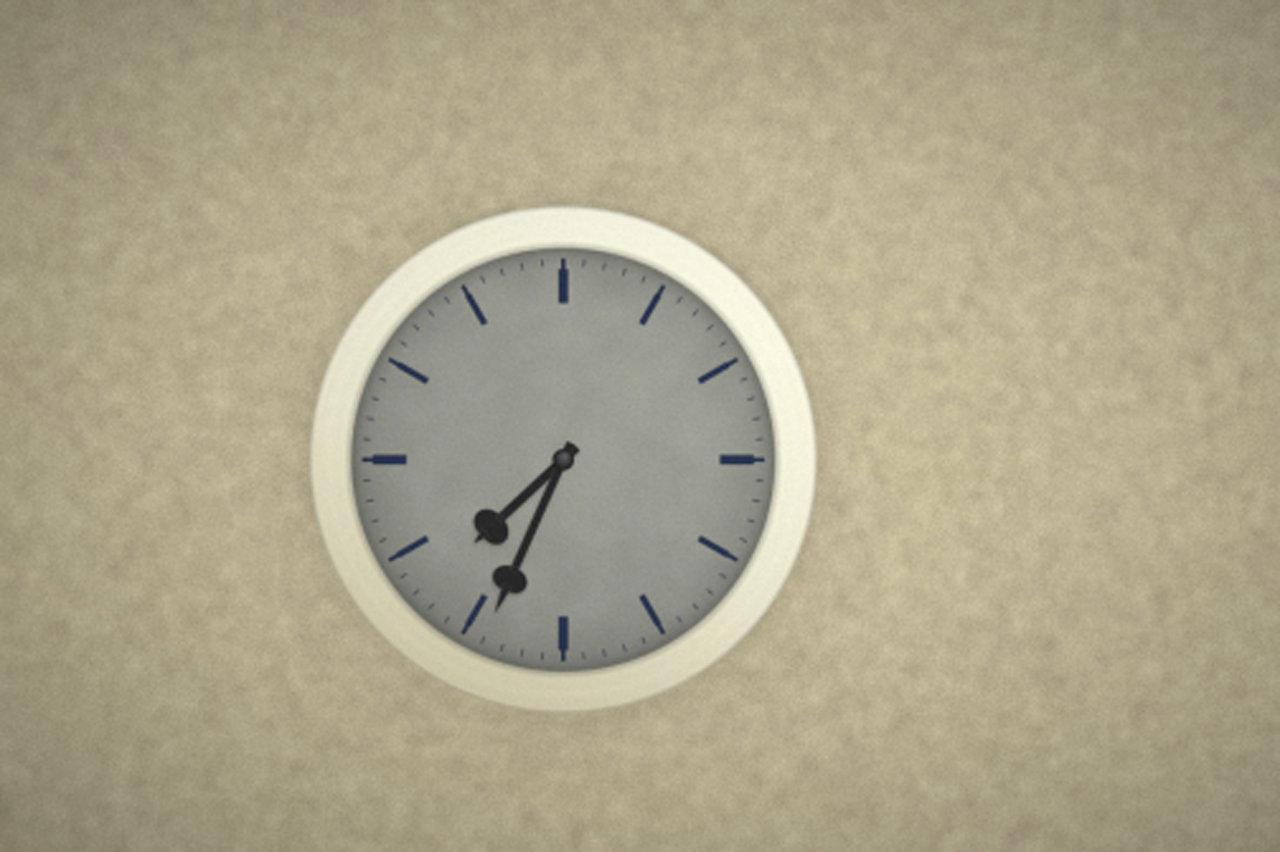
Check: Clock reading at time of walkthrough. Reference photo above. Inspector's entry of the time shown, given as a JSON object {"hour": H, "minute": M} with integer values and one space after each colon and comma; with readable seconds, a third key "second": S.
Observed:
{"hour": 7, "minute": 34}
